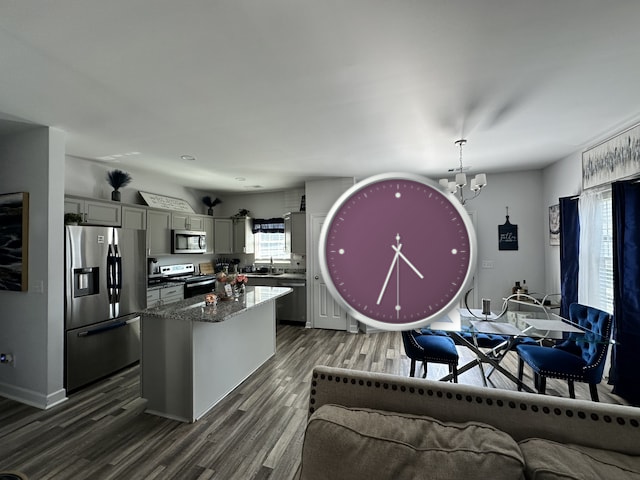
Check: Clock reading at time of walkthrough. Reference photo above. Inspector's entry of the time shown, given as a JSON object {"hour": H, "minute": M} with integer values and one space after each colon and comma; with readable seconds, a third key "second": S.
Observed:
{"hour": 4, "minute": 33, "second": 30}
